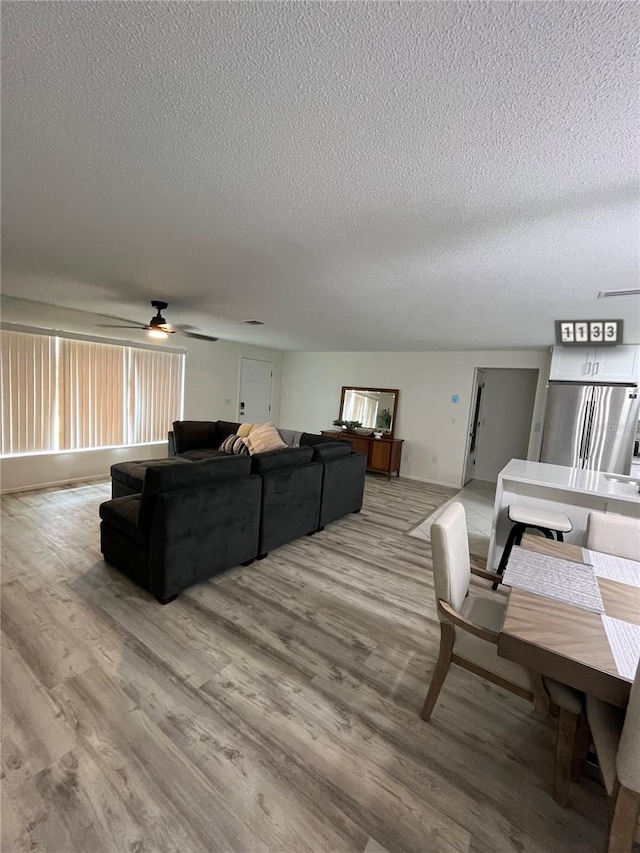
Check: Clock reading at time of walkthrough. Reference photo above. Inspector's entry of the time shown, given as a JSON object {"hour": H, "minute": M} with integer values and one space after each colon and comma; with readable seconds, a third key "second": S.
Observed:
{"hour": 11, "minute": 33}
